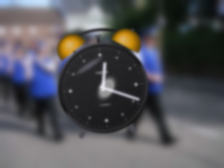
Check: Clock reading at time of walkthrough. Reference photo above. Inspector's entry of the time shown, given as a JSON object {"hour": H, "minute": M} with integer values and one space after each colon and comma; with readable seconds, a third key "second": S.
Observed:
{"hour": 12, "minute": 19}
